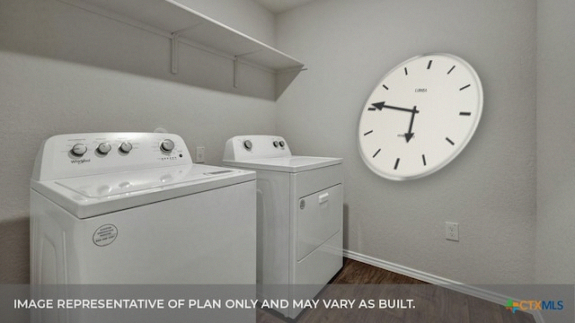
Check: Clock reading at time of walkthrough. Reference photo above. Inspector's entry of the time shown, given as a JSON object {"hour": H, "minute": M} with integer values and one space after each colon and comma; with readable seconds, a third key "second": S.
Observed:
{"hour": 5, "minute": 46}
